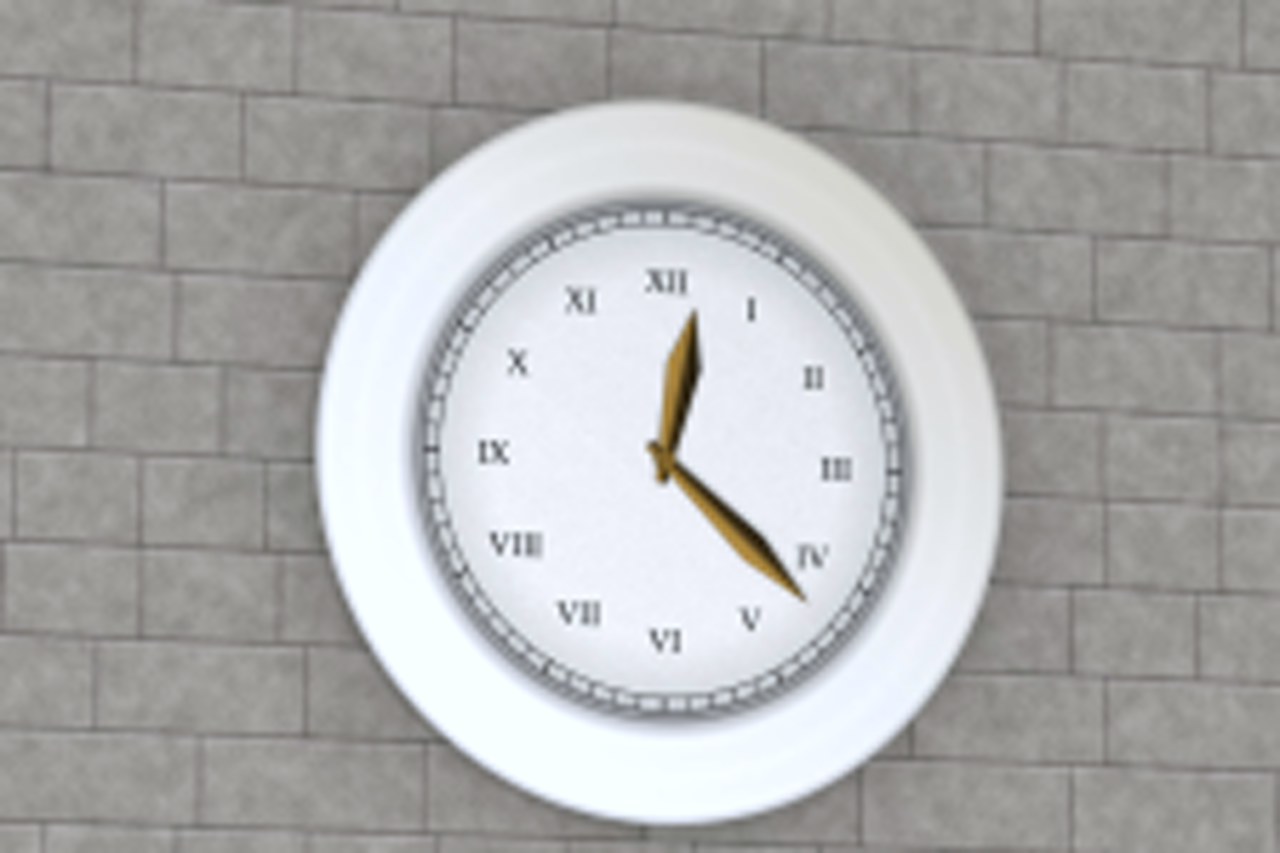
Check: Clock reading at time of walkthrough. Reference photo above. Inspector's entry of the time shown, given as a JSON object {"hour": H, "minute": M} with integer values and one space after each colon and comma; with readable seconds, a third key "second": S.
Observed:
{"hour": 12, "minute": 22}
